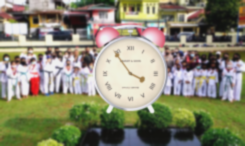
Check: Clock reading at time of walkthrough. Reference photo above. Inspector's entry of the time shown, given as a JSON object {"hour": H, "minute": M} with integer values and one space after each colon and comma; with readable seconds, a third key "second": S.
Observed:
{"hour": 3, "minute": 54}
